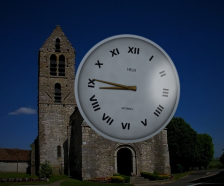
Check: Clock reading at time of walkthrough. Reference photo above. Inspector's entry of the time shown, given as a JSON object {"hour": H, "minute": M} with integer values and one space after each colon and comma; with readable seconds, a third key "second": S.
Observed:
{"hour": 8, "minute": 46}
